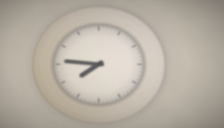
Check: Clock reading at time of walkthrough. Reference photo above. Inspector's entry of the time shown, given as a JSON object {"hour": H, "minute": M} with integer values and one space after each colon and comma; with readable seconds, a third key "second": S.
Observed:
{"hour": 7, "minute": 46}
